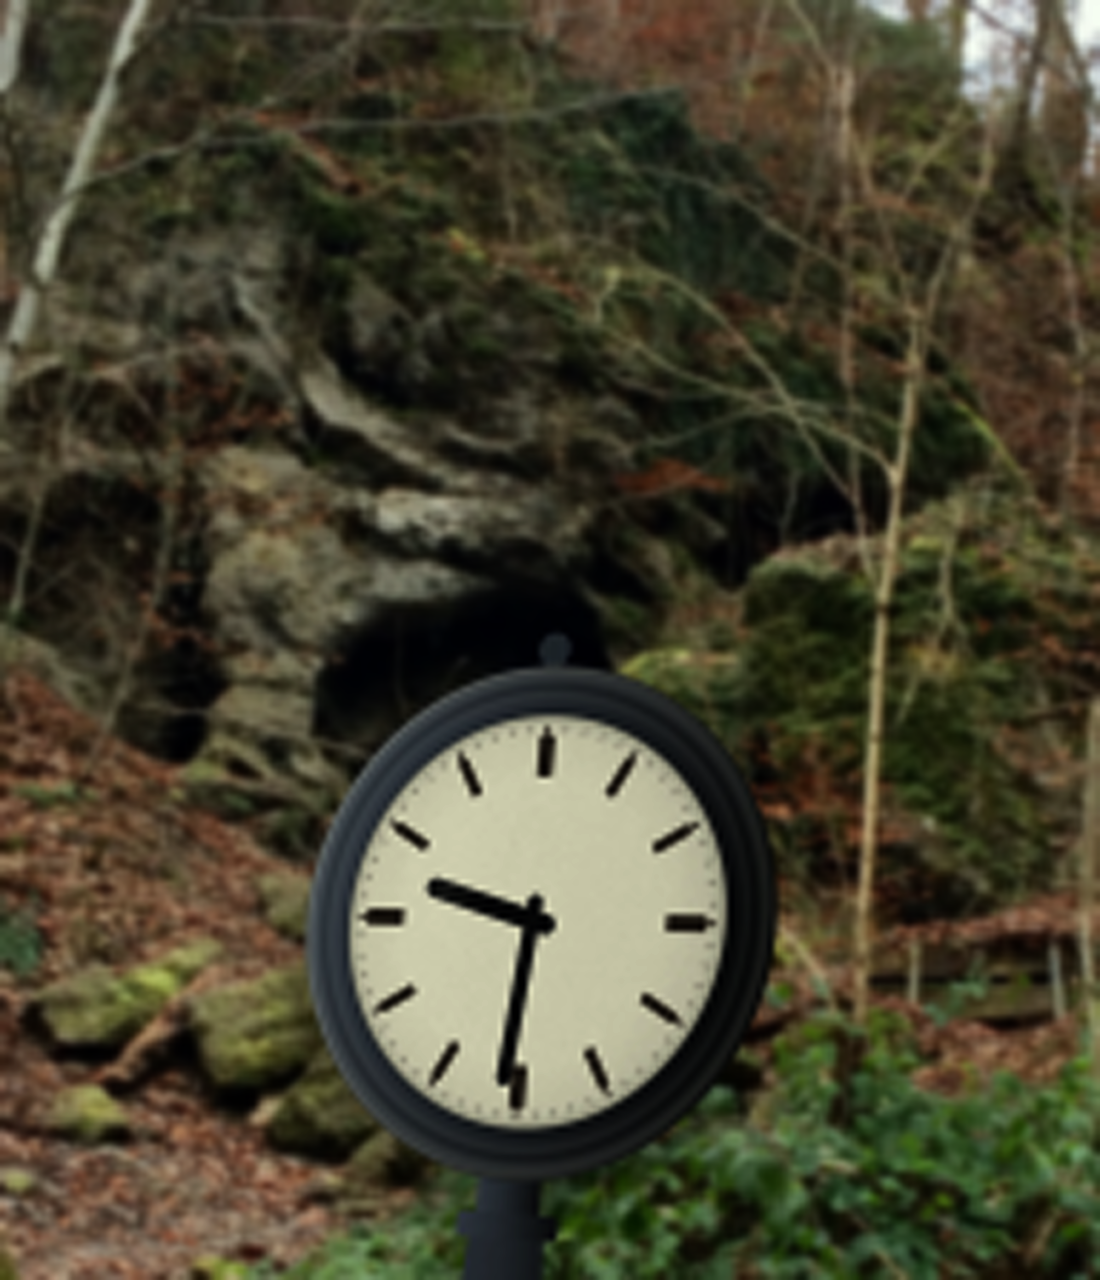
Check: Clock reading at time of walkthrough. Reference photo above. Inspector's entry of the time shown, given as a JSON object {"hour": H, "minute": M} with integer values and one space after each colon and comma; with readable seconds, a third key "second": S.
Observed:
{"hour": 9, "minute": 31}
